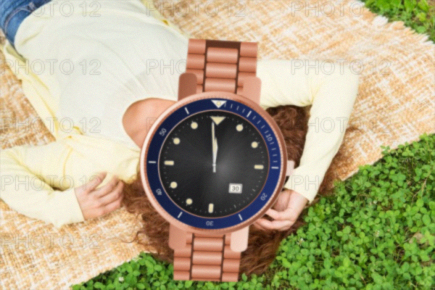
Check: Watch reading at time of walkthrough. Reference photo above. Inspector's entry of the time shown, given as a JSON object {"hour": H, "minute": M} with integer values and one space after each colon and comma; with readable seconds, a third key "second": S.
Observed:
{"hour": 11, "minute": 59}
